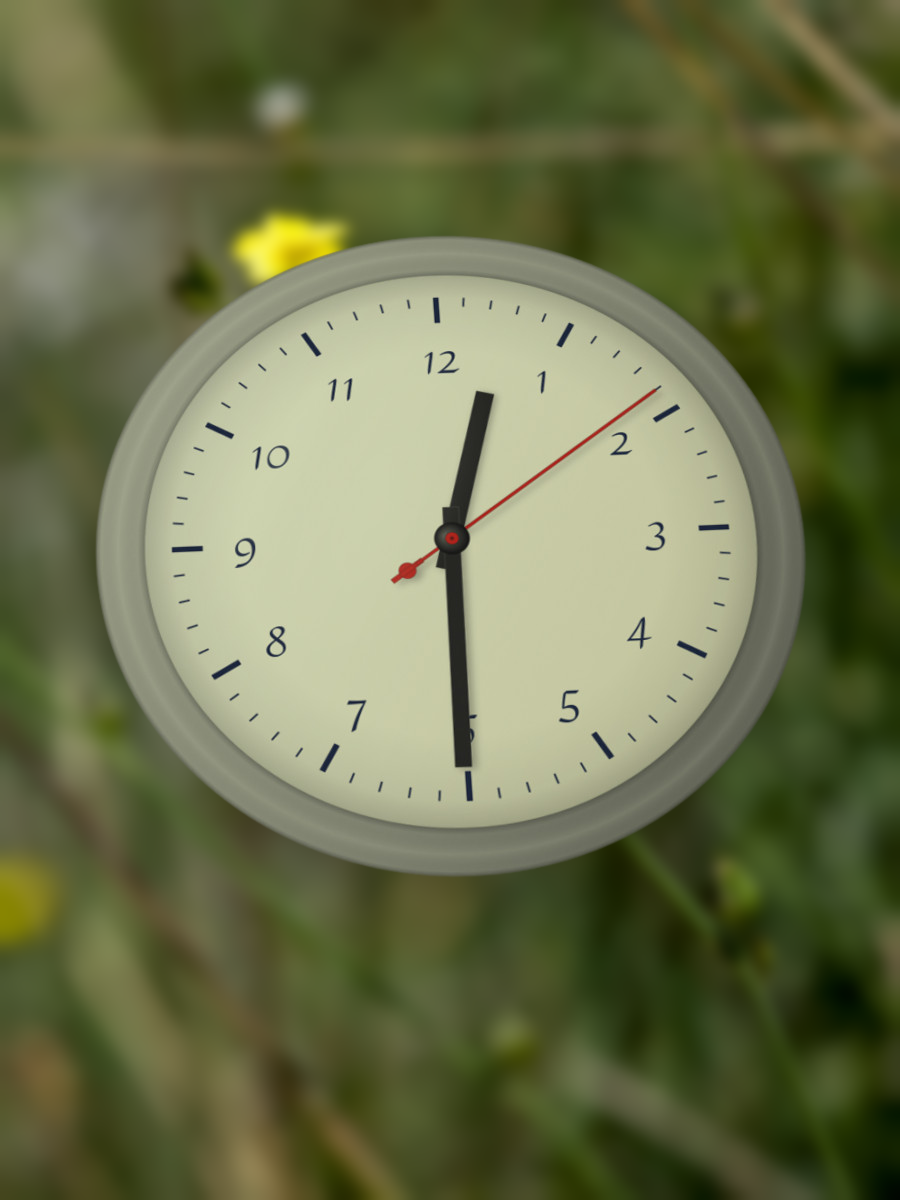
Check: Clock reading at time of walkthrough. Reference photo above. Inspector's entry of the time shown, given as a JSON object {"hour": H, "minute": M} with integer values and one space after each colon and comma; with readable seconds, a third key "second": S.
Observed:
{"hour": 12, "minute": 30, "second": 9}
